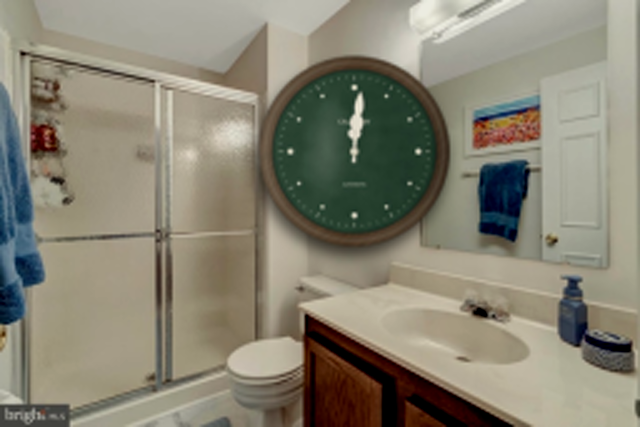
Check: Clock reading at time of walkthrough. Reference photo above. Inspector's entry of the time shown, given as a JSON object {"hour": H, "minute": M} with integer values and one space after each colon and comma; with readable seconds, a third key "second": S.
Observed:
{"hour": 12, "minute": 1}
